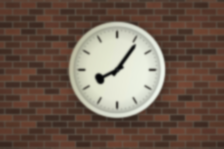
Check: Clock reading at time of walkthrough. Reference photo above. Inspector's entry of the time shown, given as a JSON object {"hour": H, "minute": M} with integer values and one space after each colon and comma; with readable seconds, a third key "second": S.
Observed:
{"hour": 8, "minute": 6}
